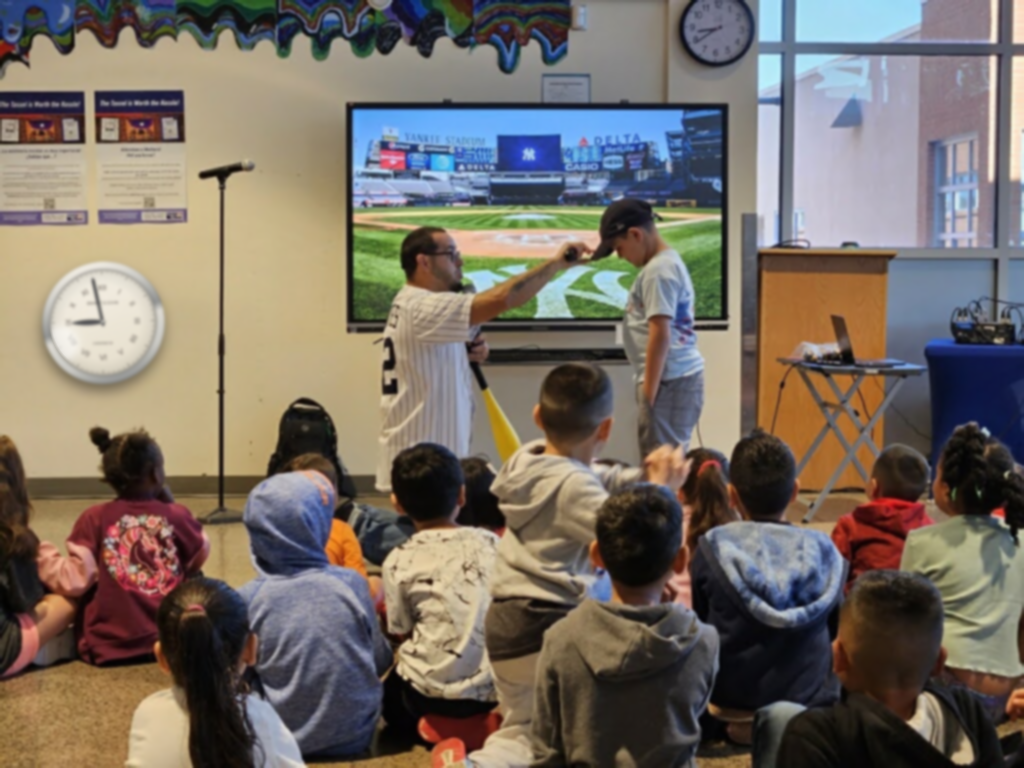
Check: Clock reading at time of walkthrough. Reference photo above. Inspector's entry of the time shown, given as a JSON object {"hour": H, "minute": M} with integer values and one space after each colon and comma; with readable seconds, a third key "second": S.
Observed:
{"hour": 8, "minute": 58}
